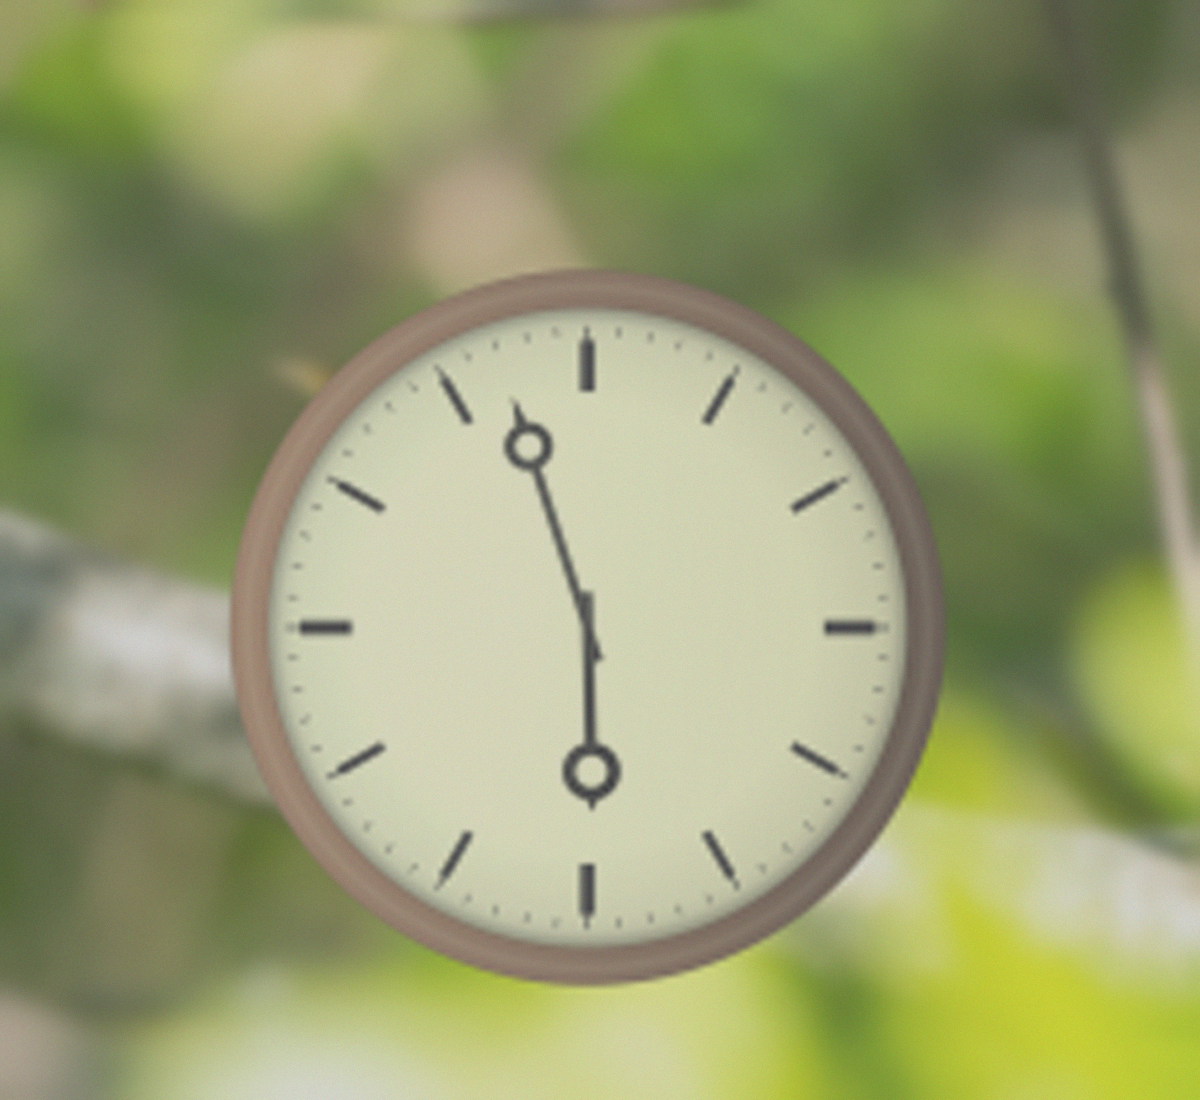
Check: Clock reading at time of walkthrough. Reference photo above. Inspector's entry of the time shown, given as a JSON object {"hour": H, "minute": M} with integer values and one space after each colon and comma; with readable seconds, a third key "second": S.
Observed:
{"hour": 5, "minute": 57}
